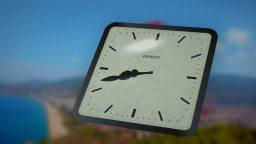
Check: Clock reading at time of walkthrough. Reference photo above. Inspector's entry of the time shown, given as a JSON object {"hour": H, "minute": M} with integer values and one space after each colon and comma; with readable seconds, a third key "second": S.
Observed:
{"hour": 8, "minute": 42}
